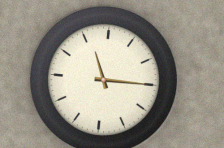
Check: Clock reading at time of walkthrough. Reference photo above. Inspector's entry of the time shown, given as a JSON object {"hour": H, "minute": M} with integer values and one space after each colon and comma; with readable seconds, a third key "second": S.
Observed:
{"hour": 11, "minute": 15}
